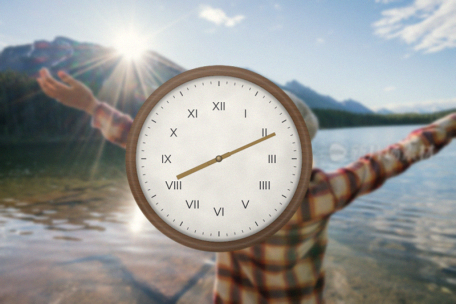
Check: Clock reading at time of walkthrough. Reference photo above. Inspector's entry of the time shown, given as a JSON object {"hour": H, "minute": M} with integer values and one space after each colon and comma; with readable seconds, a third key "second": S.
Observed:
{"hour": 8, "minute": 11}
